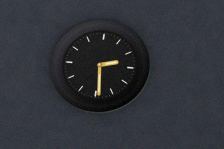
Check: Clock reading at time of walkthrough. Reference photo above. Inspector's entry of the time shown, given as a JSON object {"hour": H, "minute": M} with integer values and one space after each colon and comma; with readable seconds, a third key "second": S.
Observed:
{"hour": 2, "minute": 29}
